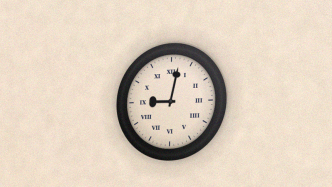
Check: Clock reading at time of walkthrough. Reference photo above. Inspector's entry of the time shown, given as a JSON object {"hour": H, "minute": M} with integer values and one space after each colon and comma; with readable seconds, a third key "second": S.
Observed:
{"hour": 9, "minute": 2}
